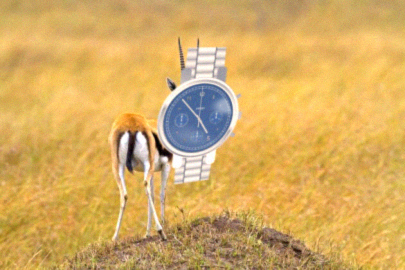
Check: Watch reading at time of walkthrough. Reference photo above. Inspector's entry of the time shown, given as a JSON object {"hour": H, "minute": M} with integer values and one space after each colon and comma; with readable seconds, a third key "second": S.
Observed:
{"hour": 4, "minute": 53}
